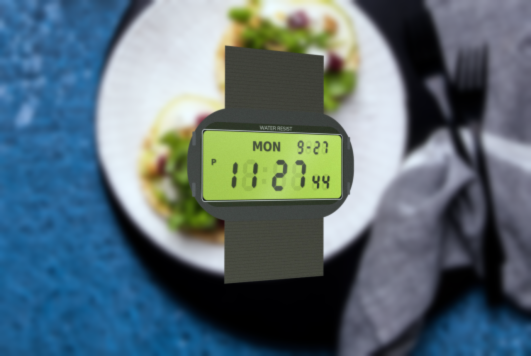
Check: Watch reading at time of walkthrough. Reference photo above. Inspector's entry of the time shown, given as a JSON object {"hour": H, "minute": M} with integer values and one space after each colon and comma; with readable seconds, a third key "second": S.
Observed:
{"hour": 11, "minute": 27, "second": 44}
